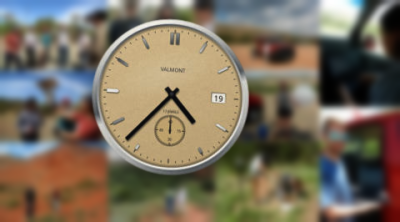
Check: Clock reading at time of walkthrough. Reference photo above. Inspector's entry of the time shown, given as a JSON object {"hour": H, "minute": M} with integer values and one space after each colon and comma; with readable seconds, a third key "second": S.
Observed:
{"hour": 4, "minute": 37}
